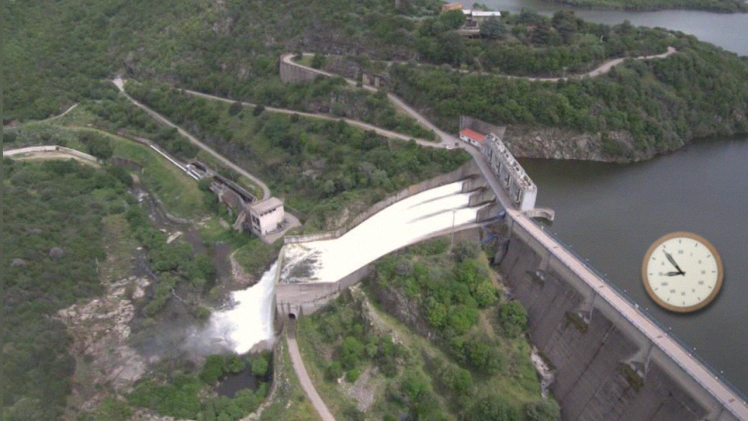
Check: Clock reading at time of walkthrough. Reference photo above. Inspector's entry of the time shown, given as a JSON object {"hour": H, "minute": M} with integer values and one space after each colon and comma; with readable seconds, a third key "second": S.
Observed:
{"hour": 8, "minute": 54}
